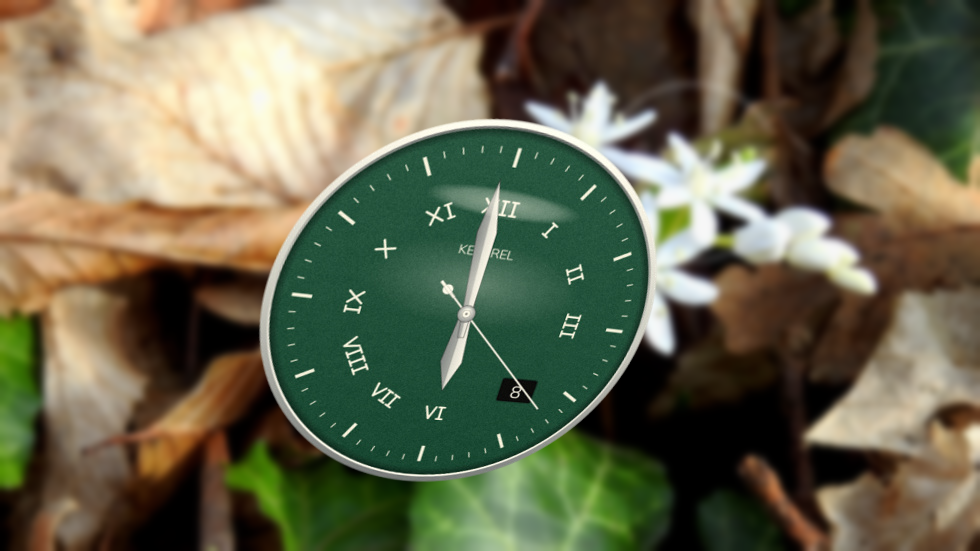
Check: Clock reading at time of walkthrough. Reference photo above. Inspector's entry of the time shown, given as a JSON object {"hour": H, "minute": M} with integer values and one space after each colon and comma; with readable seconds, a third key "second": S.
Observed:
{"hour": 5, "minute": 59, "second": 22}
